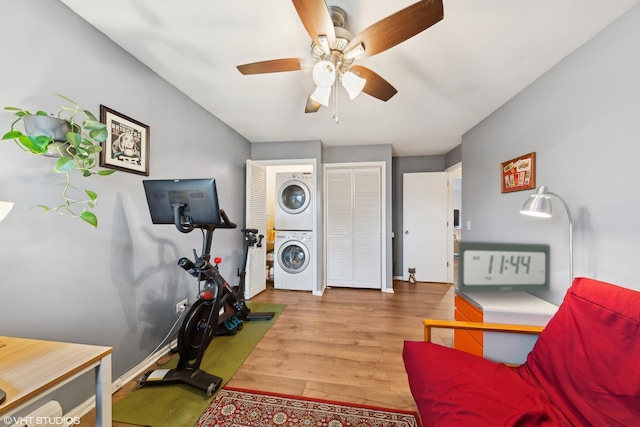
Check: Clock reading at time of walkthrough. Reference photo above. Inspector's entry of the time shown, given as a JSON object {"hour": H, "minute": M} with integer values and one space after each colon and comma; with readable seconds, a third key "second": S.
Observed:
{"hour": 11, "minute": 44}
